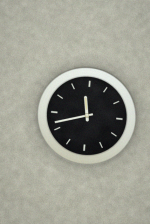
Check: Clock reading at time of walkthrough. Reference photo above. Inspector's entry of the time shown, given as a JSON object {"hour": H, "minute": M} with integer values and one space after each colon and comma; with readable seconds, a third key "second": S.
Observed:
{"hour": 11, "minute": 42}
